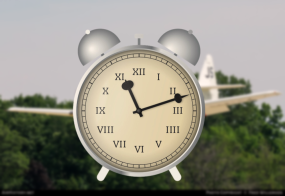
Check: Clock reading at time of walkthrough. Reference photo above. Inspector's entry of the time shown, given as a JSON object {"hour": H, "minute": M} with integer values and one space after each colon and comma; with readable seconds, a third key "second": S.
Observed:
{"hour": 11, "minute": 12}
